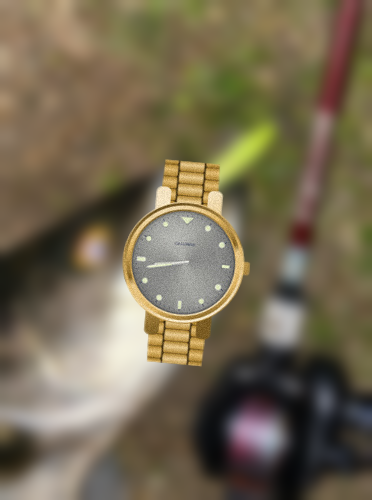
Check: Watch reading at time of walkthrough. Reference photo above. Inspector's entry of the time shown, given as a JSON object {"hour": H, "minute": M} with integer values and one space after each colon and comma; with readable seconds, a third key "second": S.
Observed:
{"hour": 8, "minute": 43}
